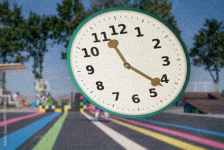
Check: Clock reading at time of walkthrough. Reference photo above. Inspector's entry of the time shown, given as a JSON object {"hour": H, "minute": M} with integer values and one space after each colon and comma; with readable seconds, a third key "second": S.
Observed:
{"hour": 11, "minute": 22}
